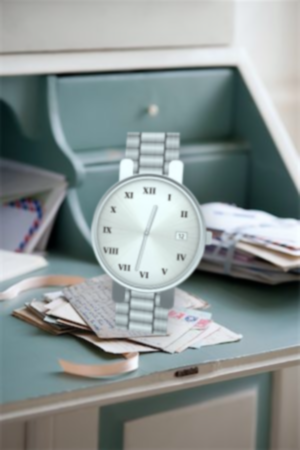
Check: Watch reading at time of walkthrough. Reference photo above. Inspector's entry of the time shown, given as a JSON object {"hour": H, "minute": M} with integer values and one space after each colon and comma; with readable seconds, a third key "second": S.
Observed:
{"hour": 12, "minute": 32}
